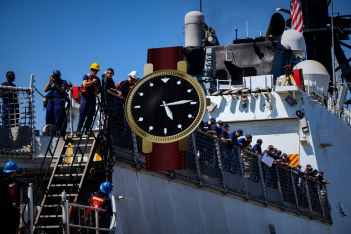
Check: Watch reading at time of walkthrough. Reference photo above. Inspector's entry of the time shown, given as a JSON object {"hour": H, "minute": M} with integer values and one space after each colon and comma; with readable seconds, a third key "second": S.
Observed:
{"hour": 5, "minute": 14}
